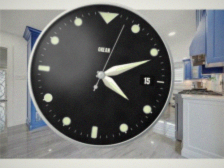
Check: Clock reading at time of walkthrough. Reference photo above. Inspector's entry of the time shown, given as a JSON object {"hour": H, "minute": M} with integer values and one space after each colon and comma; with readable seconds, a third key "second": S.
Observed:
{"hour": 4, "minute": 11, "second": 3}
